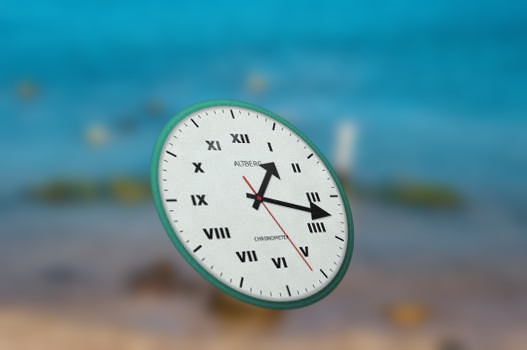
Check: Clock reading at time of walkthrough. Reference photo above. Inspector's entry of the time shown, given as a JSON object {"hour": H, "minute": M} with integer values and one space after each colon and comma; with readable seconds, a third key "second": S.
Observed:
{"hour": 1, "minute": 17, "second": 26}
